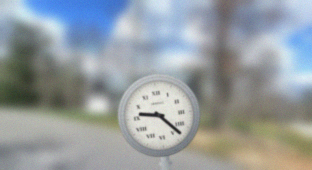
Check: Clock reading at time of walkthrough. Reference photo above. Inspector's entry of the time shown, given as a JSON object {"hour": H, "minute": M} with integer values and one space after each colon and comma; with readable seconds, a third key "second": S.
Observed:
{"hour": 9, "minute": 23}
